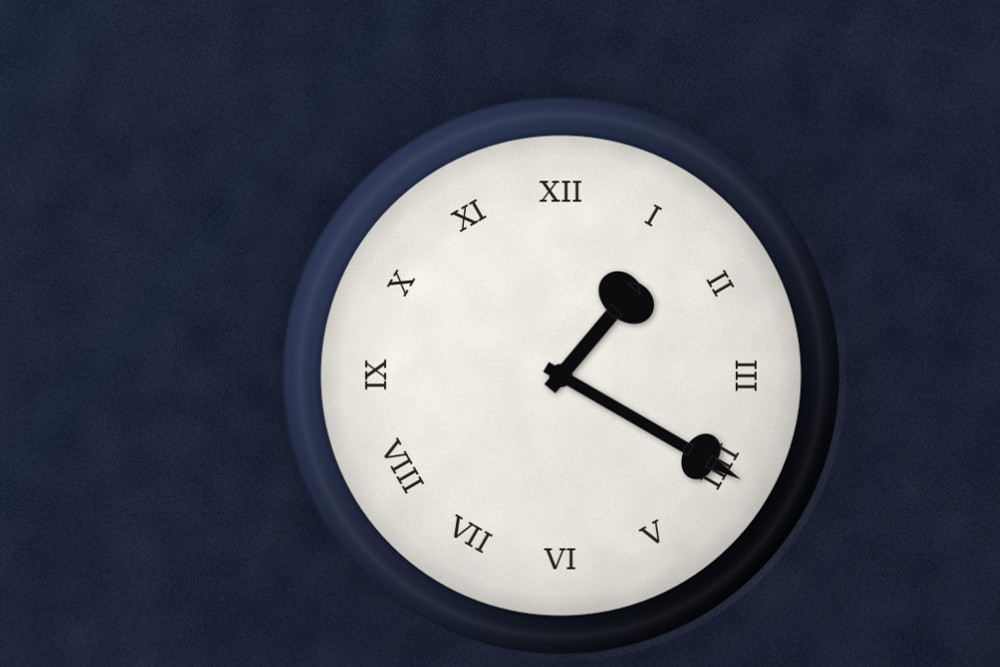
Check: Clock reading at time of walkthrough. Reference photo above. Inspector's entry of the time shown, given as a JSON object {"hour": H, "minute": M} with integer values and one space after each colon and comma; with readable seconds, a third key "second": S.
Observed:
{"hour": 1, "minute": 20}
